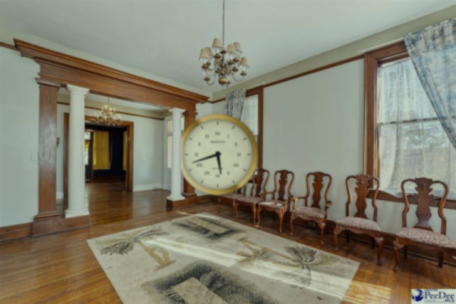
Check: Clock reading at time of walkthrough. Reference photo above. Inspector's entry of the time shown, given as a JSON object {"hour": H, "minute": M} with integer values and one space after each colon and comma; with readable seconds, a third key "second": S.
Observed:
{"hour": 5, "minute": 42}
